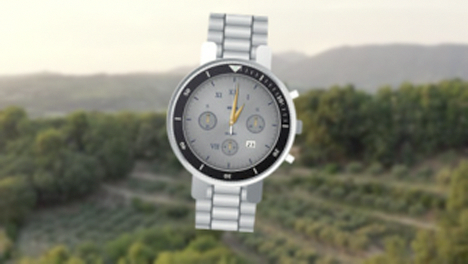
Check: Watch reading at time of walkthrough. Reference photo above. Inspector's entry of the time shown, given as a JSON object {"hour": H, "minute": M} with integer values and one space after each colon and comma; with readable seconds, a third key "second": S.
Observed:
{"hour": 1, "minute": 1}
